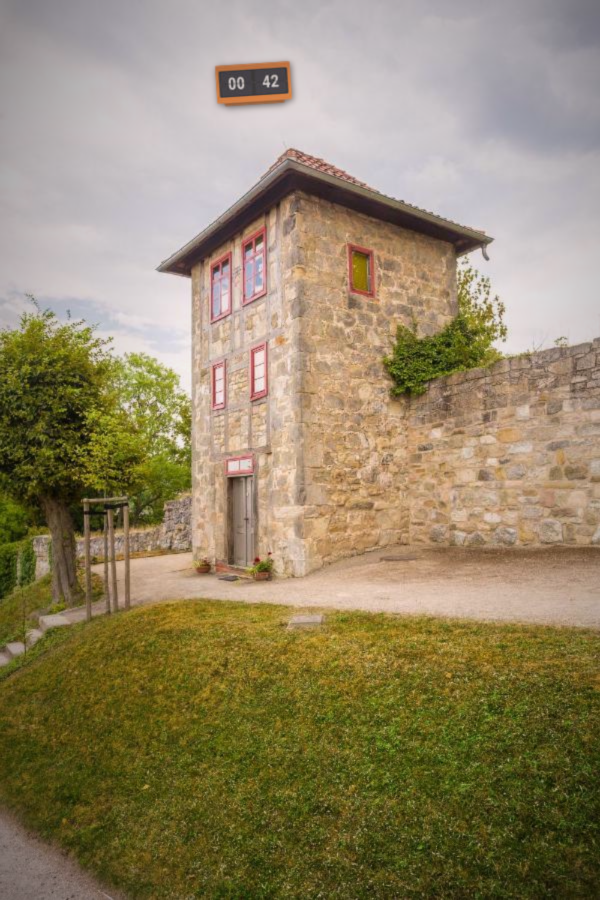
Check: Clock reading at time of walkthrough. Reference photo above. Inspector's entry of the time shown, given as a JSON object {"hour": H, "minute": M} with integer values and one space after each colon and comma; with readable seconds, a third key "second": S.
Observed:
{"hour": 0, "minute": 42}
